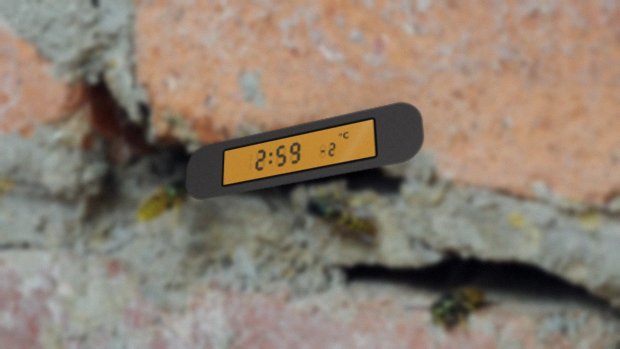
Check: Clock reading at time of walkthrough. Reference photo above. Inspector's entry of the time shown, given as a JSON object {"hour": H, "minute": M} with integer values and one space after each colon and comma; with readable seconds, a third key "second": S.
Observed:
{"hour": 2, "minute": 59}
